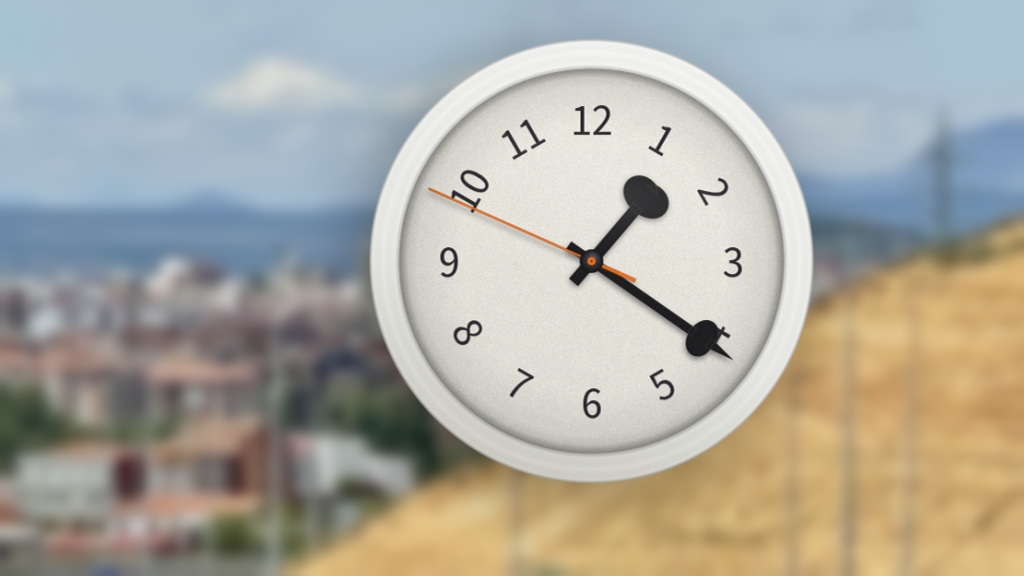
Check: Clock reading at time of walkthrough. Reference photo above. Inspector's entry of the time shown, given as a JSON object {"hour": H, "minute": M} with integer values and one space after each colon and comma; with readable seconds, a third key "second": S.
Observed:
{"hour": 1, "minute": 20, "second": 49}
